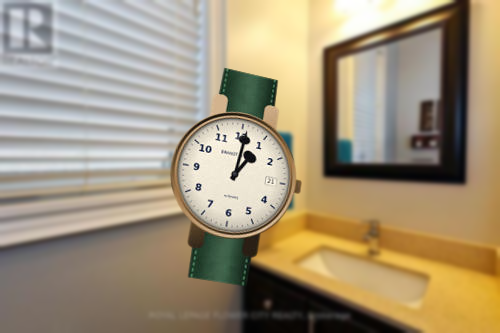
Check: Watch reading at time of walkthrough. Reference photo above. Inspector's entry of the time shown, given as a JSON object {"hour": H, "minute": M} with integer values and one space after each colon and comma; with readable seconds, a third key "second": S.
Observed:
{"hour": 1, "minute": 1}
